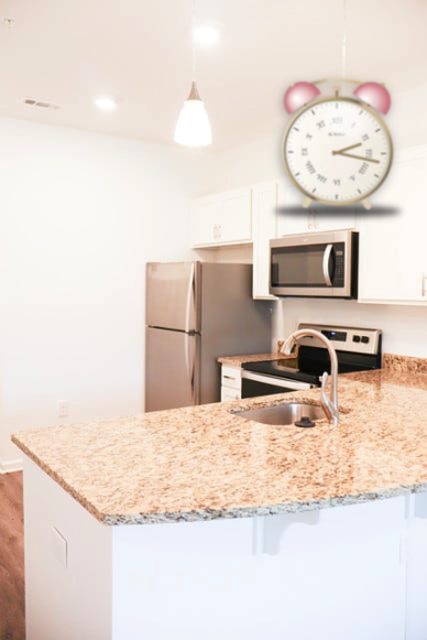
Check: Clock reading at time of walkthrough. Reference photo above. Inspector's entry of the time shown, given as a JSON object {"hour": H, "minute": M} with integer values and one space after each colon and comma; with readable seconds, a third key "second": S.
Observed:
{"hour": 2, "minute": 17}
